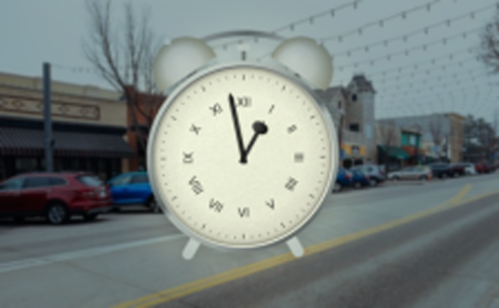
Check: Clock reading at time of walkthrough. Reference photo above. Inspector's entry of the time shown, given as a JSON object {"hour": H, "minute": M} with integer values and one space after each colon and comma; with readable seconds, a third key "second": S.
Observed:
{"hour": 12, "minute": 58}
